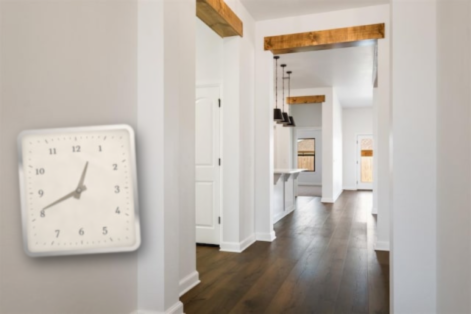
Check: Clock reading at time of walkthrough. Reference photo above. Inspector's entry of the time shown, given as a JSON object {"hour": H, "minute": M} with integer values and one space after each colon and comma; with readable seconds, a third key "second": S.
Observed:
{"hour": 12, "minute": 41}
